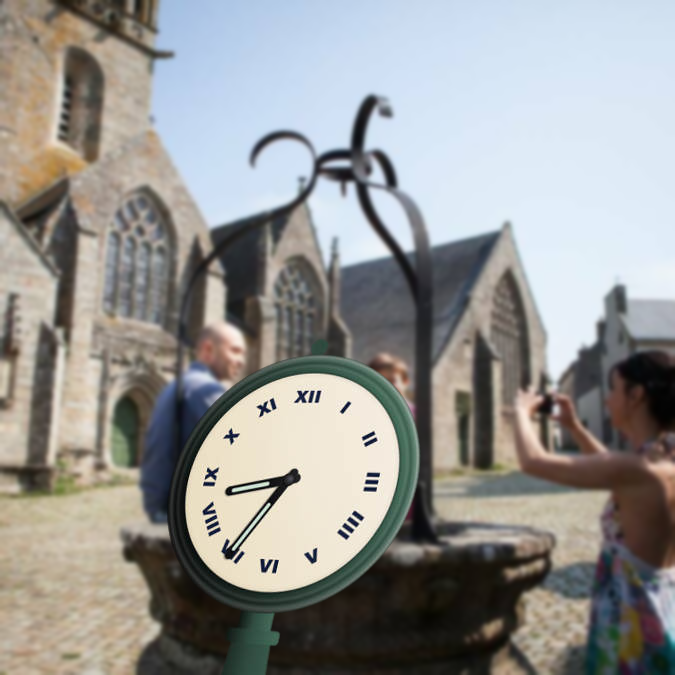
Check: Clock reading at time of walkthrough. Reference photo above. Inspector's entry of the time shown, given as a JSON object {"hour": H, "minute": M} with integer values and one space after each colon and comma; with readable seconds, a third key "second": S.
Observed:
{"hour": 8, "minute": 35}
